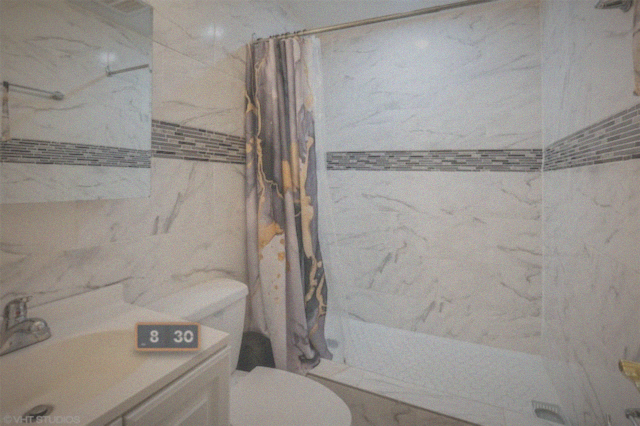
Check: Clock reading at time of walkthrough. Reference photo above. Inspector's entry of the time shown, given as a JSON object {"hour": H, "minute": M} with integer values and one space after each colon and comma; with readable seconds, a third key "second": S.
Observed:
{"hour": 8, "minute": 30}
